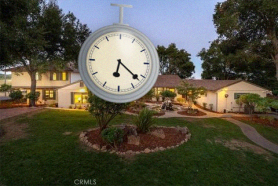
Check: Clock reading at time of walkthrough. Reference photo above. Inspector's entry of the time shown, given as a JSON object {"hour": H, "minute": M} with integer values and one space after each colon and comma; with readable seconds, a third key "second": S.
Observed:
{"hour": 6, "minute": 22}
